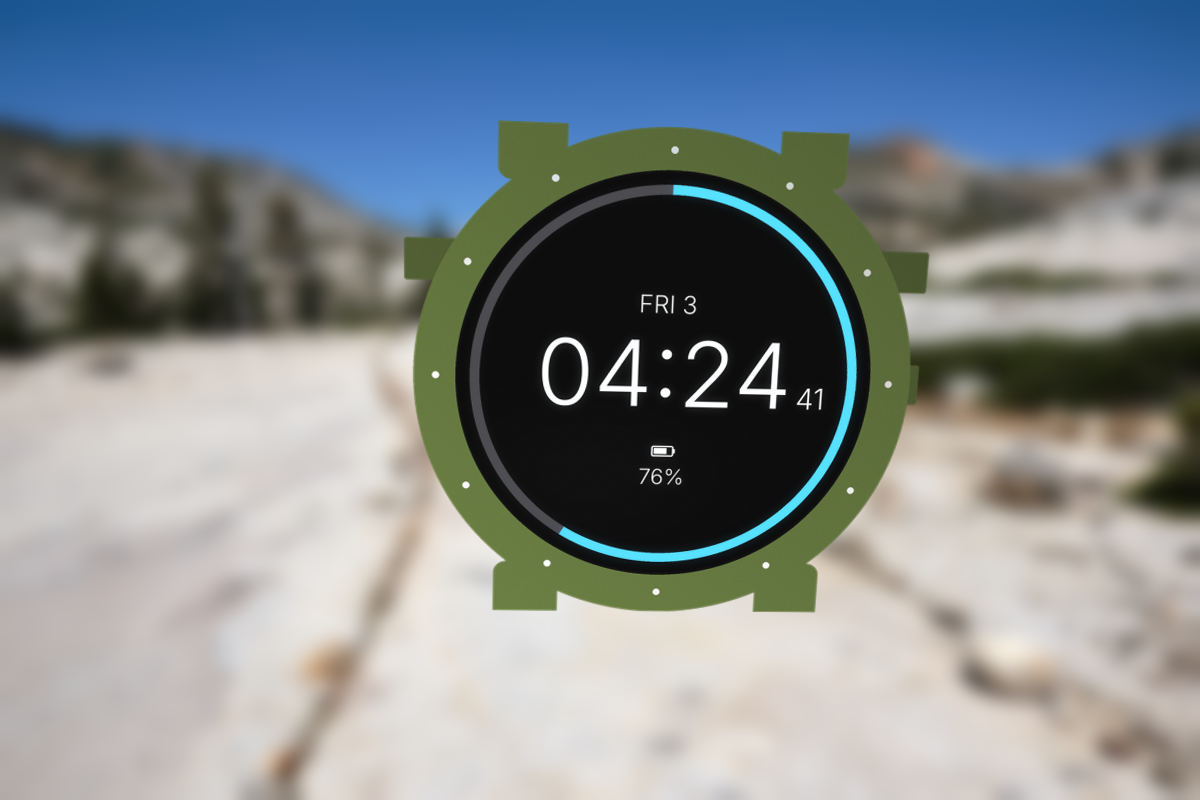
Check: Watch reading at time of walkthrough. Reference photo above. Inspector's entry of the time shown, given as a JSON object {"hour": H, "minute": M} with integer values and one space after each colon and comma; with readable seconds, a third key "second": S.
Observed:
{"hour": 4, "minute": 24, "second": 41}
